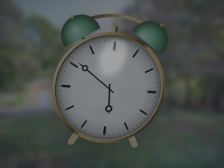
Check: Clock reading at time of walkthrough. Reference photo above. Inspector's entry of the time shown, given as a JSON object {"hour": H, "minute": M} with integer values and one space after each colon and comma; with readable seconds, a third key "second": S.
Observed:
{"hour": 5, "minute": 51}
